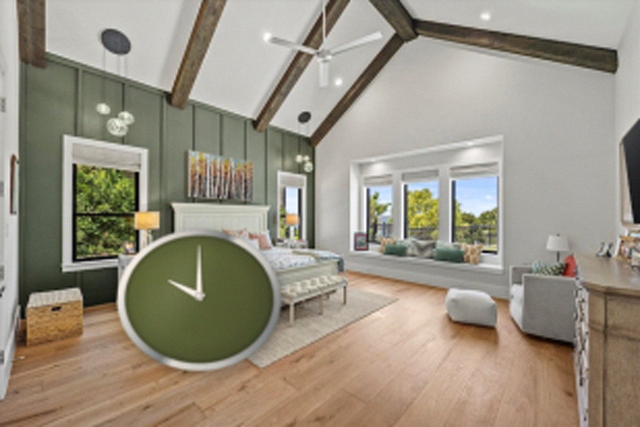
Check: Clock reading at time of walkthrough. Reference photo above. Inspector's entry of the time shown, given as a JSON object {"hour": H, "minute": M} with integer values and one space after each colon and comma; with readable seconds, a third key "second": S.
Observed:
{"hour": 10, "minute": 0}
